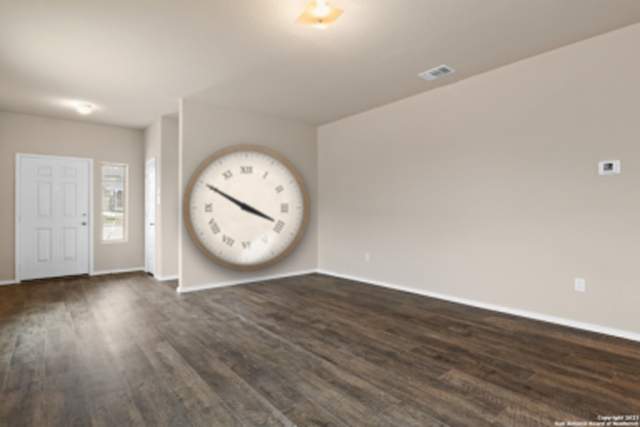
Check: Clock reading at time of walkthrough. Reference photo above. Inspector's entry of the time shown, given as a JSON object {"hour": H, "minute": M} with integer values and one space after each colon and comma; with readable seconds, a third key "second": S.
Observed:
{"hour": 3, "minute": 50}
